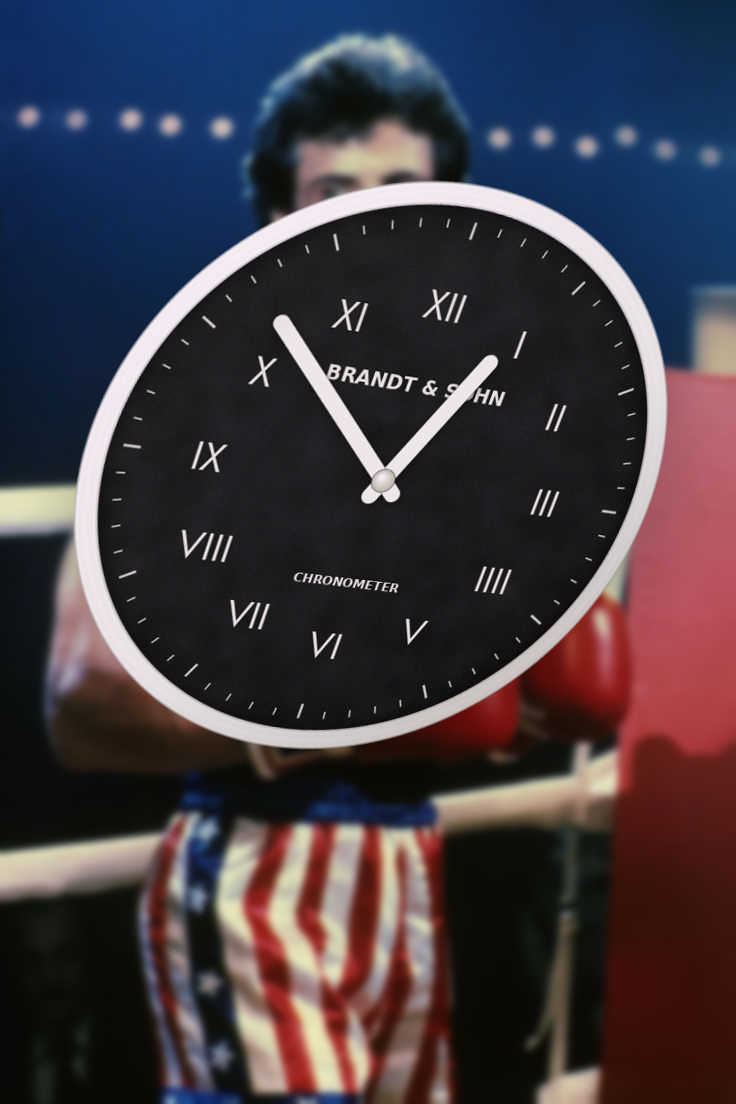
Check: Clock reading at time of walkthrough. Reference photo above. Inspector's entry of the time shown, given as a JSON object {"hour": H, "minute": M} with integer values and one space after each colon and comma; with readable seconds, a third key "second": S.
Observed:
{"hour": 12, "minute": 52}
